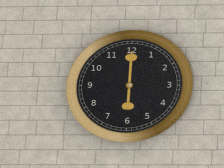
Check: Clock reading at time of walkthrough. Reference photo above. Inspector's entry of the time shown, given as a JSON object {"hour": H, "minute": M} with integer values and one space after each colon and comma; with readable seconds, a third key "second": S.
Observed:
{"hour": 6, "minute": 0}
